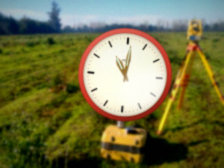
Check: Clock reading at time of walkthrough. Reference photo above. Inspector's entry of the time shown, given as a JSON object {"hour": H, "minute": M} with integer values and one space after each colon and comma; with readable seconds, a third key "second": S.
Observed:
{"hour": 11, "minute": 1}
